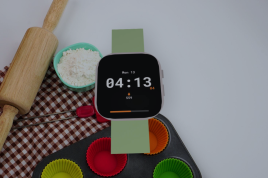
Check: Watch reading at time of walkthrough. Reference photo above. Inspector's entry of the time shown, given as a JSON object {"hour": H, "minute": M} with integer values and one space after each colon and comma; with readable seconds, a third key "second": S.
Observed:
{"hour": 4, "minute": 13}
